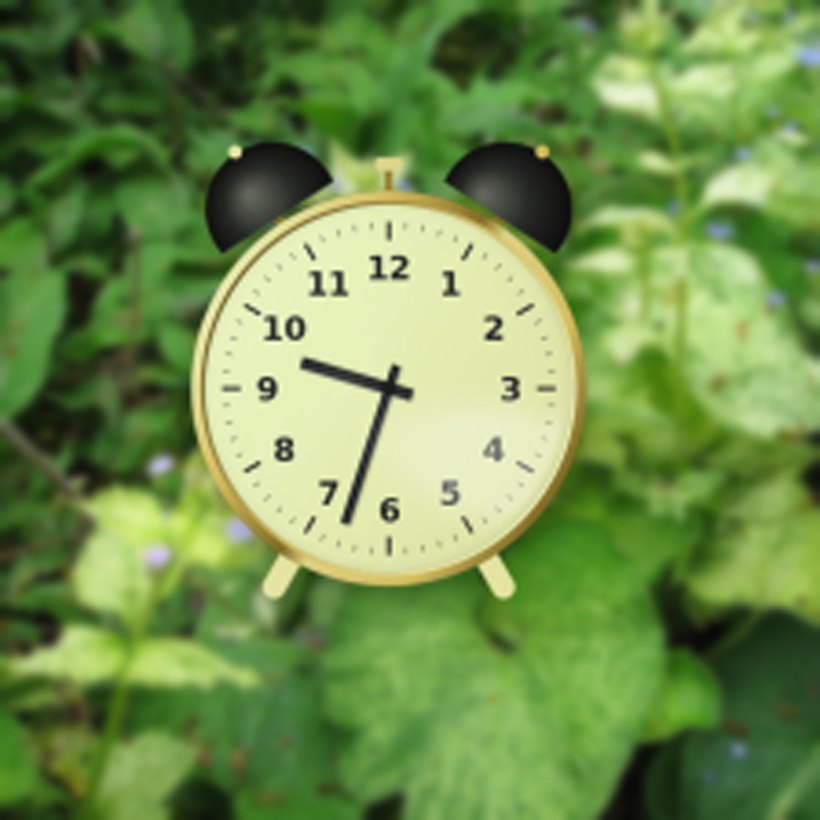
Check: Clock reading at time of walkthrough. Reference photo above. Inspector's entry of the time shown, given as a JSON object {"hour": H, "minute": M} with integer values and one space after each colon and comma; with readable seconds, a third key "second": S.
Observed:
{"hour": 9, "minute": 33}
